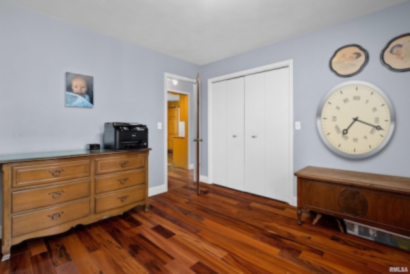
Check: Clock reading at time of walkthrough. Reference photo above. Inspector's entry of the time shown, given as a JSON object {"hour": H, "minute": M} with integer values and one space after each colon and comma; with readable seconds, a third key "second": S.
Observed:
{"hour": 7, "minute": 18}
